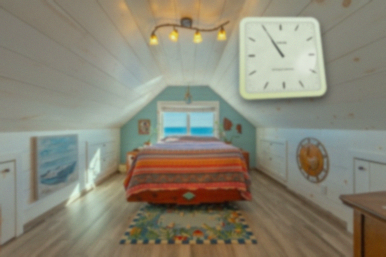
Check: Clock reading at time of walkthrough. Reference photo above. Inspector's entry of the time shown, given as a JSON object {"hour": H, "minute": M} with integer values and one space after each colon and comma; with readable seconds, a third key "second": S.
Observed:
{"hour": 10, "minute": 55}
